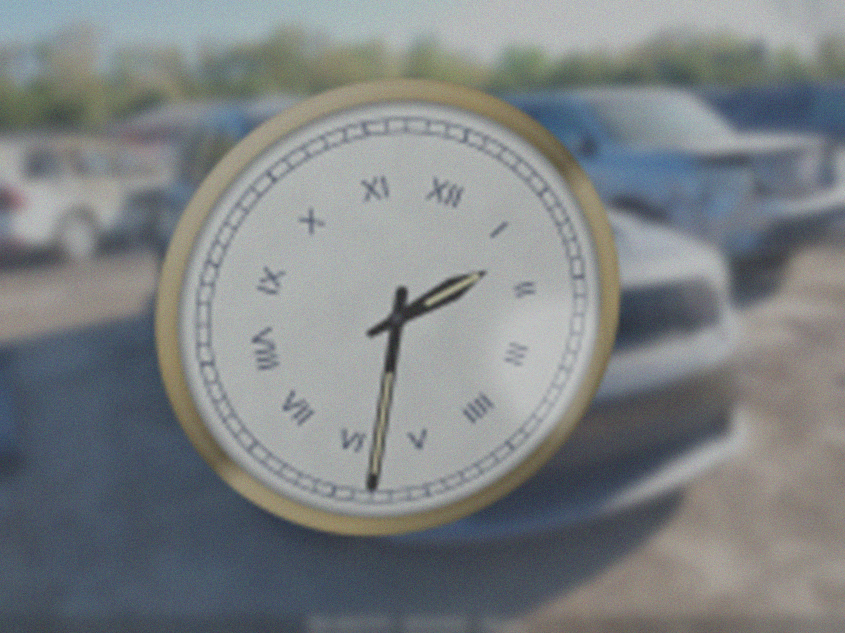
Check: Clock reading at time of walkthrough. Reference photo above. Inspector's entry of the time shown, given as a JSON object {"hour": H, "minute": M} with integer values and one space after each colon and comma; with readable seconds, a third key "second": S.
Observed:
{"hour": 1, "minute": 28}
